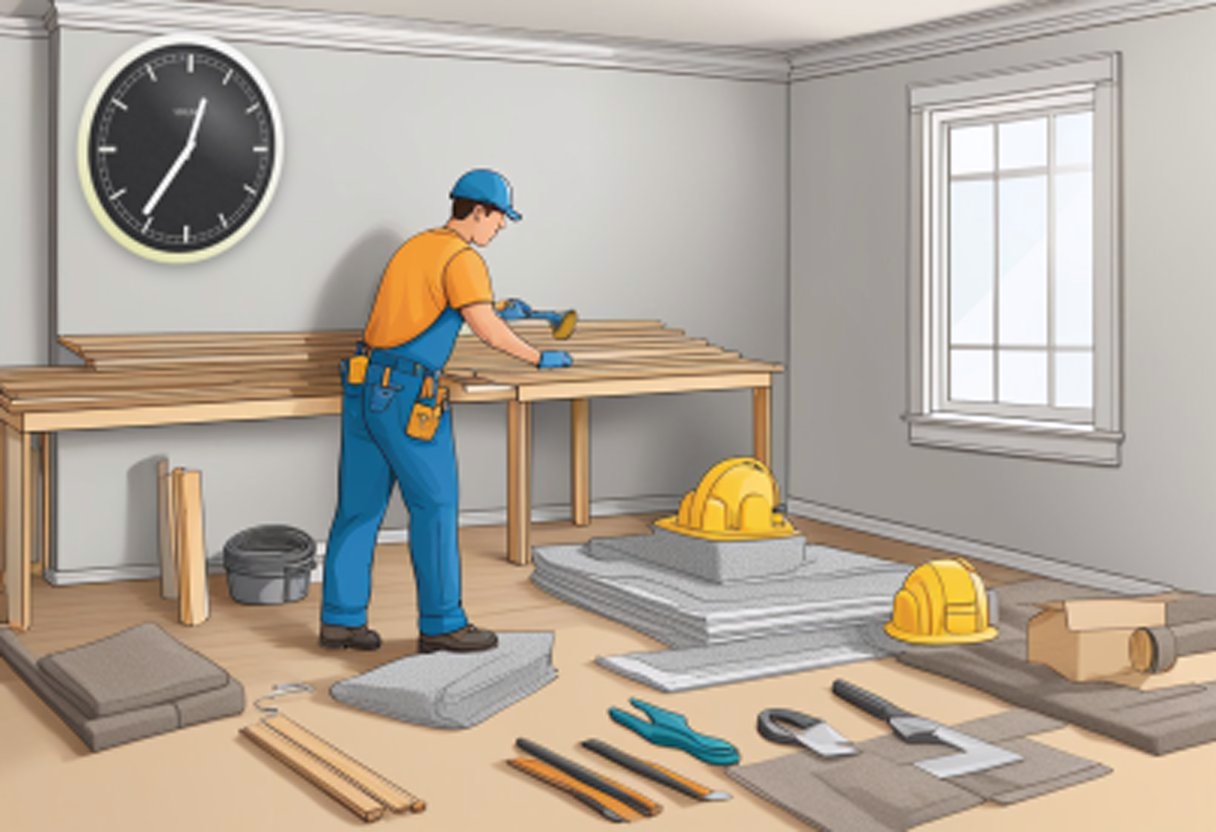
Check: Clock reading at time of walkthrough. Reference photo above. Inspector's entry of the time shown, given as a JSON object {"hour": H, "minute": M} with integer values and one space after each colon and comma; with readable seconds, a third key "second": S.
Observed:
{"hour": 12, "minute": 36}
